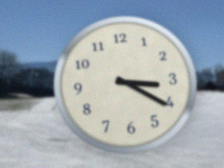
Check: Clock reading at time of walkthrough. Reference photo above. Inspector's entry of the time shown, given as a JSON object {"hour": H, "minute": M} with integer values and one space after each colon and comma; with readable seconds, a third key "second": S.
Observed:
{"hour": 3, "minute": 21}
